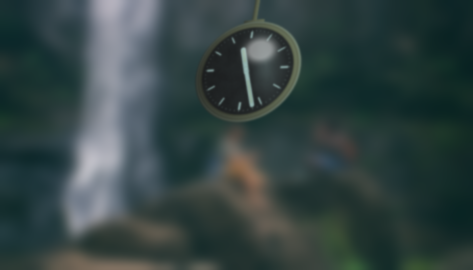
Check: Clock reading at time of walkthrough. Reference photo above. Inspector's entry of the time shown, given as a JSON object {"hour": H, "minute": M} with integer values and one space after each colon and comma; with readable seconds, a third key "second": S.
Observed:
{"hour": 11, "minute": 27}
